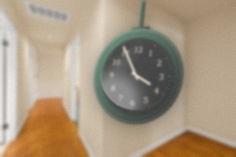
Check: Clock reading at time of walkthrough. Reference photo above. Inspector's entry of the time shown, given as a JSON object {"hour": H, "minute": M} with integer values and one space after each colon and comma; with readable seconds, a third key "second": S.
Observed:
{"hour": 3, "minute": 55}
